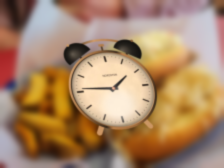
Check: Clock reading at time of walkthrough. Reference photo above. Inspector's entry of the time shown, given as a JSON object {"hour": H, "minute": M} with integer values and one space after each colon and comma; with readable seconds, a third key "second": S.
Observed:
{"hour": 1, "minute": 46}
